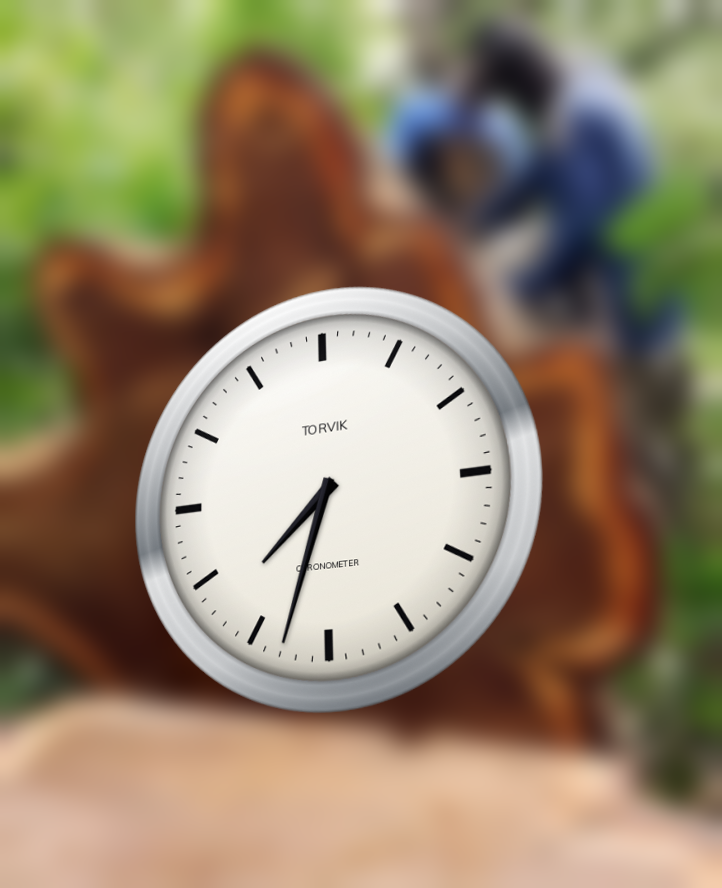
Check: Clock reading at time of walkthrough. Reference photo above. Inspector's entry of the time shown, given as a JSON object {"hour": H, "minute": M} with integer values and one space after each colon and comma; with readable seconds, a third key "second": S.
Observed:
{"hour": 7, "minute": 33}
